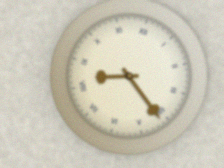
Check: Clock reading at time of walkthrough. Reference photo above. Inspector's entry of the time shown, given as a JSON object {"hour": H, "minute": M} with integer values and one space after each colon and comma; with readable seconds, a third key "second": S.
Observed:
{"hour": 8, "minute": 21}
